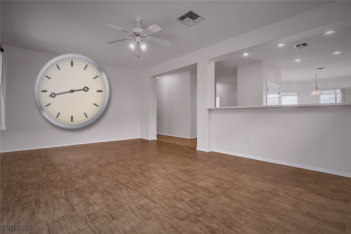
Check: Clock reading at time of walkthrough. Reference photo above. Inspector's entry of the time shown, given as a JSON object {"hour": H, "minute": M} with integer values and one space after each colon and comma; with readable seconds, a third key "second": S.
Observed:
{"hour": 2, "minute": 43}
